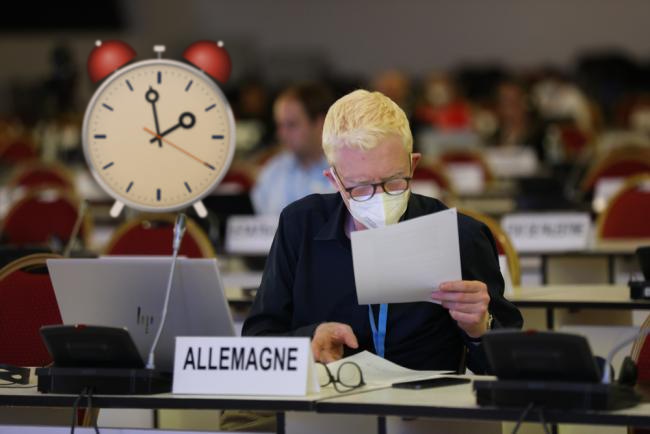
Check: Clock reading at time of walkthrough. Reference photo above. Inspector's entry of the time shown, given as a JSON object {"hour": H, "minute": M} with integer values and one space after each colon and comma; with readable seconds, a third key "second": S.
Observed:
{"hour": 1, "minute": 58, "second": 20}
